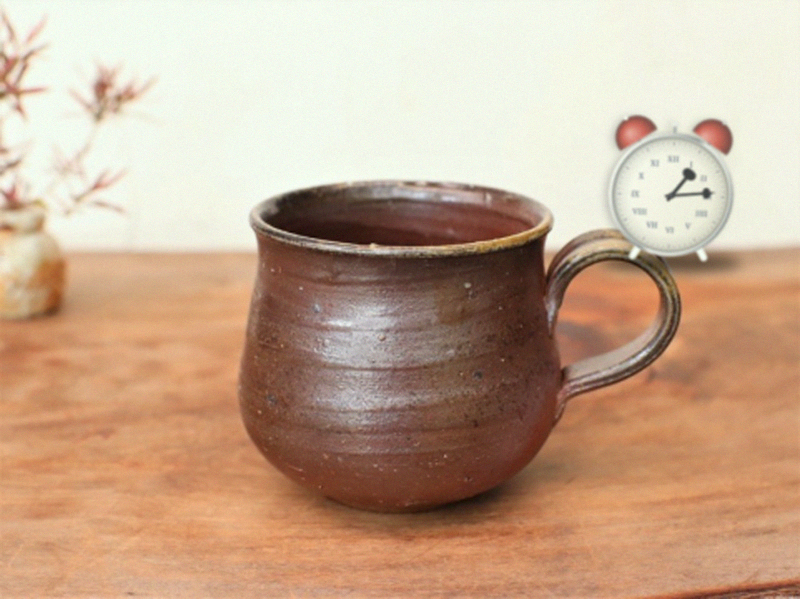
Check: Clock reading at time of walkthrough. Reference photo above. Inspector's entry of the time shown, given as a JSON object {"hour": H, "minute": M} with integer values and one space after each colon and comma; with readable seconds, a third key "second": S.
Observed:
{"hour": 1, "minute": 14}
